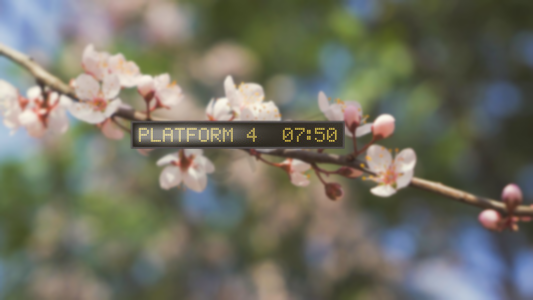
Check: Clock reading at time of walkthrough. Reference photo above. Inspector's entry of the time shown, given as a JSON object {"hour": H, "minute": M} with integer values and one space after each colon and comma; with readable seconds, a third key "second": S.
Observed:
{"hour": 7, "minute": 50}
